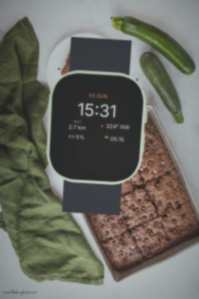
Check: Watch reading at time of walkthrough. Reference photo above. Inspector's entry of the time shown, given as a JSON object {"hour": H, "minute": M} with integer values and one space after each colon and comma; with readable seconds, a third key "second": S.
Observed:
{"hour": 15, "minute": 31}
